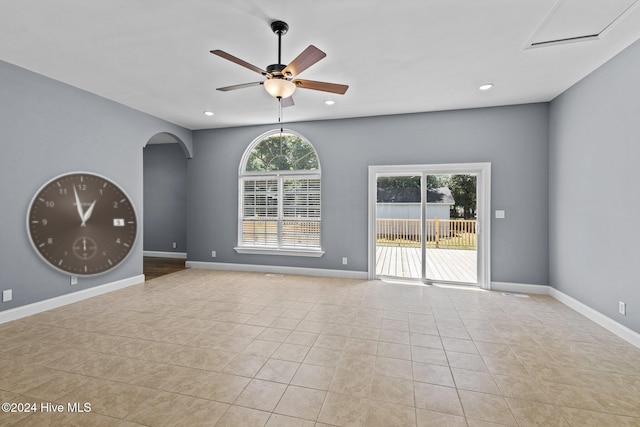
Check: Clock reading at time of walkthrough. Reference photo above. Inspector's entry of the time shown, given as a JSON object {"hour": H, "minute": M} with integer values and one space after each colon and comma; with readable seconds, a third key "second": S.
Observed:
{"hour": 12, "minute": 58}
